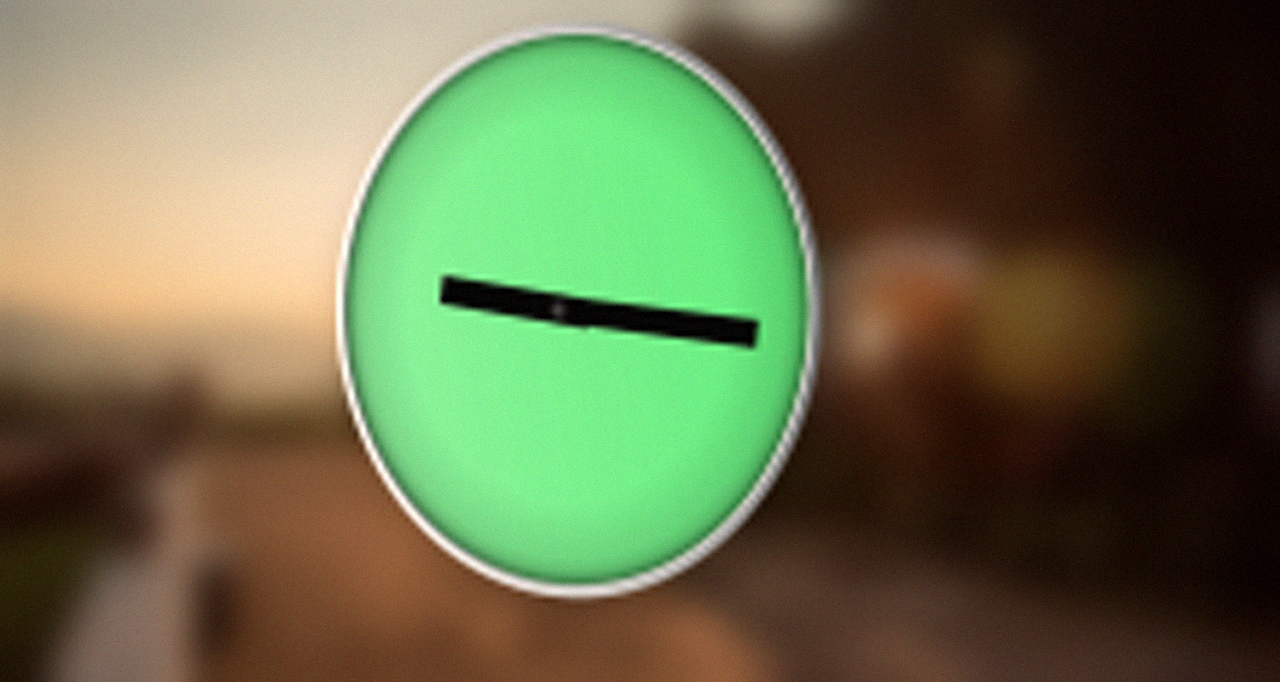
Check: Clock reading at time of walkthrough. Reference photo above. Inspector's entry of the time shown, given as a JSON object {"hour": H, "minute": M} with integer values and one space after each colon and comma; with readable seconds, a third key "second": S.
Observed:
{"hour": 9, "minute": 16}
